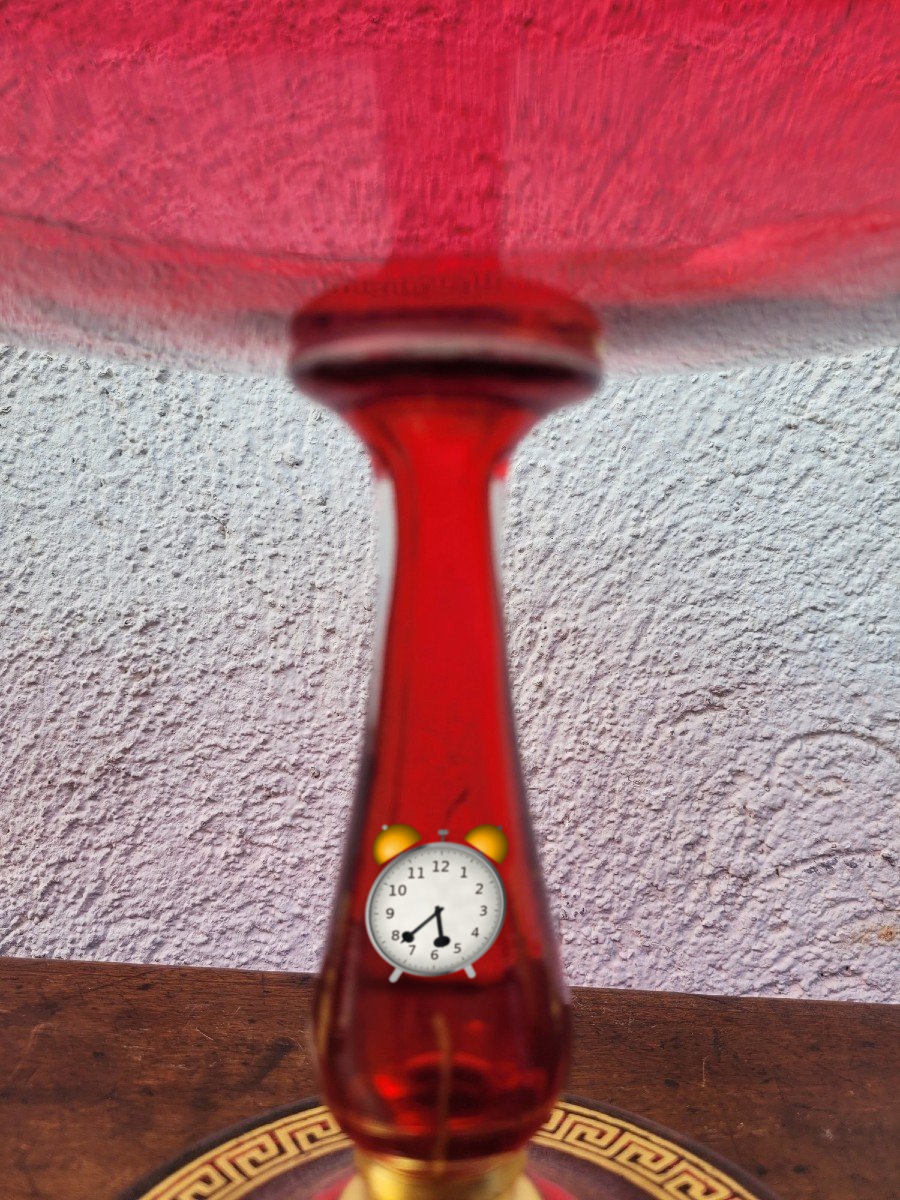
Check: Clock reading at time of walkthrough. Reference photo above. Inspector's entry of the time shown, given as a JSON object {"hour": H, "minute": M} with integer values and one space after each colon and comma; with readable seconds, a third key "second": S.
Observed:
{"hour": 5, "minute": 38}
